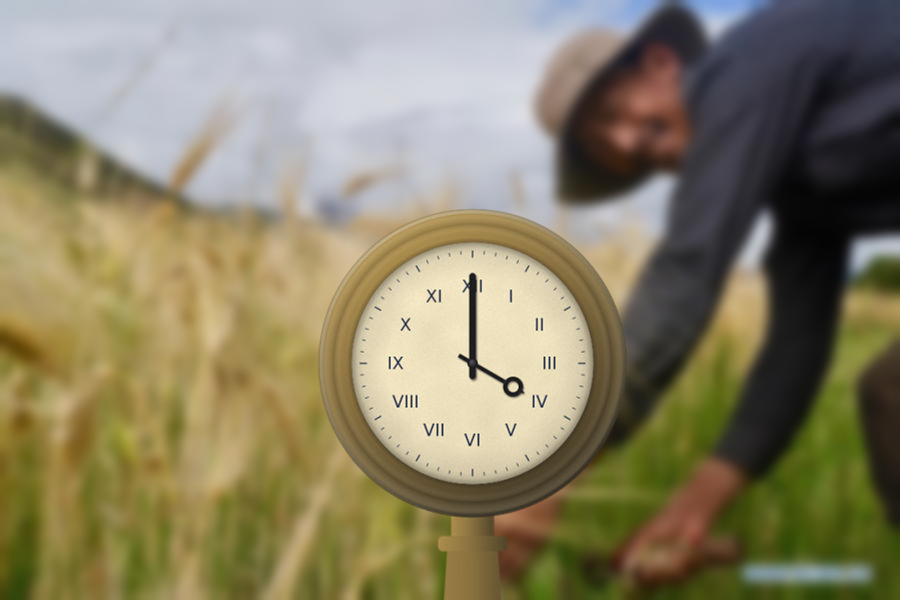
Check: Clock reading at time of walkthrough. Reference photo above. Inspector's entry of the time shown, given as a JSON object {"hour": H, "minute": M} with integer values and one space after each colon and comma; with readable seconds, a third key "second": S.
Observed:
{"hour": 4, "minute": 0}
